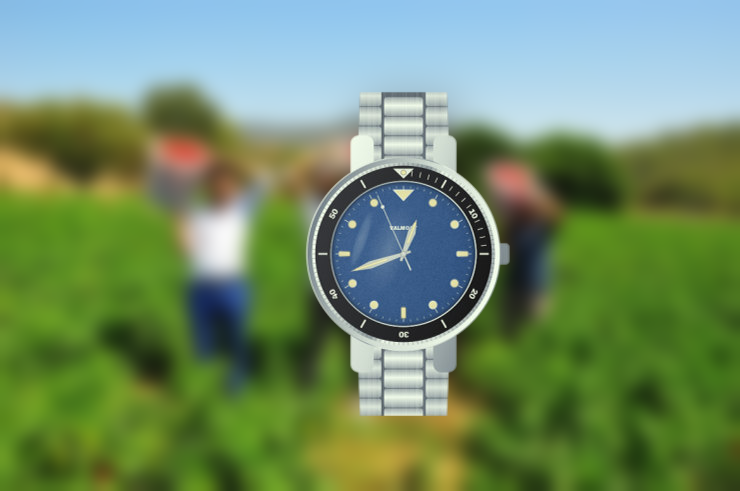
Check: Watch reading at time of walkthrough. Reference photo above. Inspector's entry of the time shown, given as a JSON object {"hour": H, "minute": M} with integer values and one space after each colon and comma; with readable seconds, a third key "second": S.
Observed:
{"hour": 12, "minute": 41, "second": 56}
